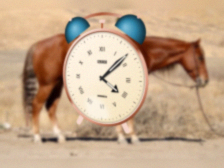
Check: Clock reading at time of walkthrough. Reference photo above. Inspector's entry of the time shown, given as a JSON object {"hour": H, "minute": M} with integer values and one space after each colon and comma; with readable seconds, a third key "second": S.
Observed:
{"hour": 4, "minute": 8}
